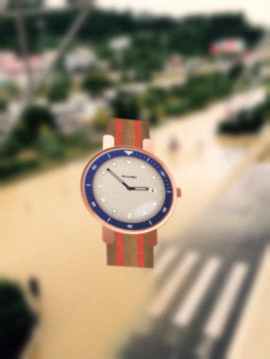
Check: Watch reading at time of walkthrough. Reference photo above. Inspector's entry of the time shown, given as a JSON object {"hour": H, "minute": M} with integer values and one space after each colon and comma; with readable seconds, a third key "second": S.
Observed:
{"hour": 2, "minute": 52}
